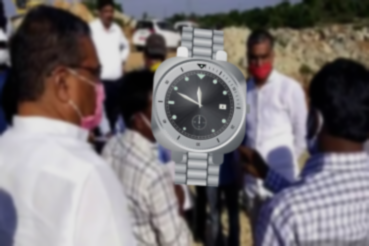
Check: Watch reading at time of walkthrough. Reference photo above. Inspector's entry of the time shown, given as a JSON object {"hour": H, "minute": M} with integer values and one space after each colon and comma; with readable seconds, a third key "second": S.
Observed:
{"hour": 11, "minute": 49}
